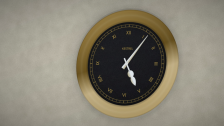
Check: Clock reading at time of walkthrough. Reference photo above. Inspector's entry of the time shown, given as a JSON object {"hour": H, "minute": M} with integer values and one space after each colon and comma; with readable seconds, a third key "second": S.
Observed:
{"hour": 5, "minute": 6}
